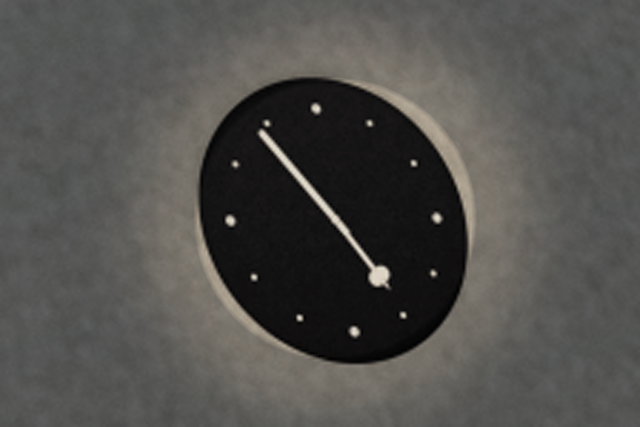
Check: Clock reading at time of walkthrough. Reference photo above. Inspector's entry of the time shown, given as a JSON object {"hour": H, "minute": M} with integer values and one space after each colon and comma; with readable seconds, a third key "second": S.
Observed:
{"hour": 4, "minute": 54}
